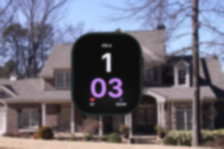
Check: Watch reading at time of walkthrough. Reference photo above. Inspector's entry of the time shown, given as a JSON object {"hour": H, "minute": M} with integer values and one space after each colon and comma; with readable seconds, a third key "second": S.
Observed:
{"hour": 1, "minute": 3}
